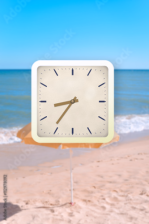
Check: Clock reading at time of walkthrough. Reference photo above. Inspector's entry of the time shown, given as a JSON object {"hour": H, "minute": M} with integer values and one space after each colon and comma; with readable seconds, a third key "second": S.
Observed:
{"hour": 8, "minute": 36}
